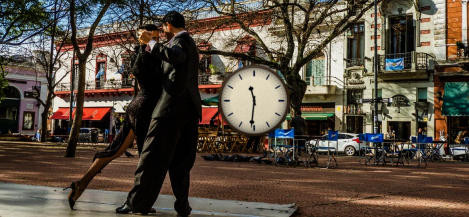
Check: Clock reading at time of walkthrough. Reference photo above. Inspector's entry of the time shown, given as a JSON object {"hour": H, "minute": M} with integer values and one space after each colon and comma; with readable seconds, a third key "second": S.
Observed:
{"hour": 11, "minute": 31}
